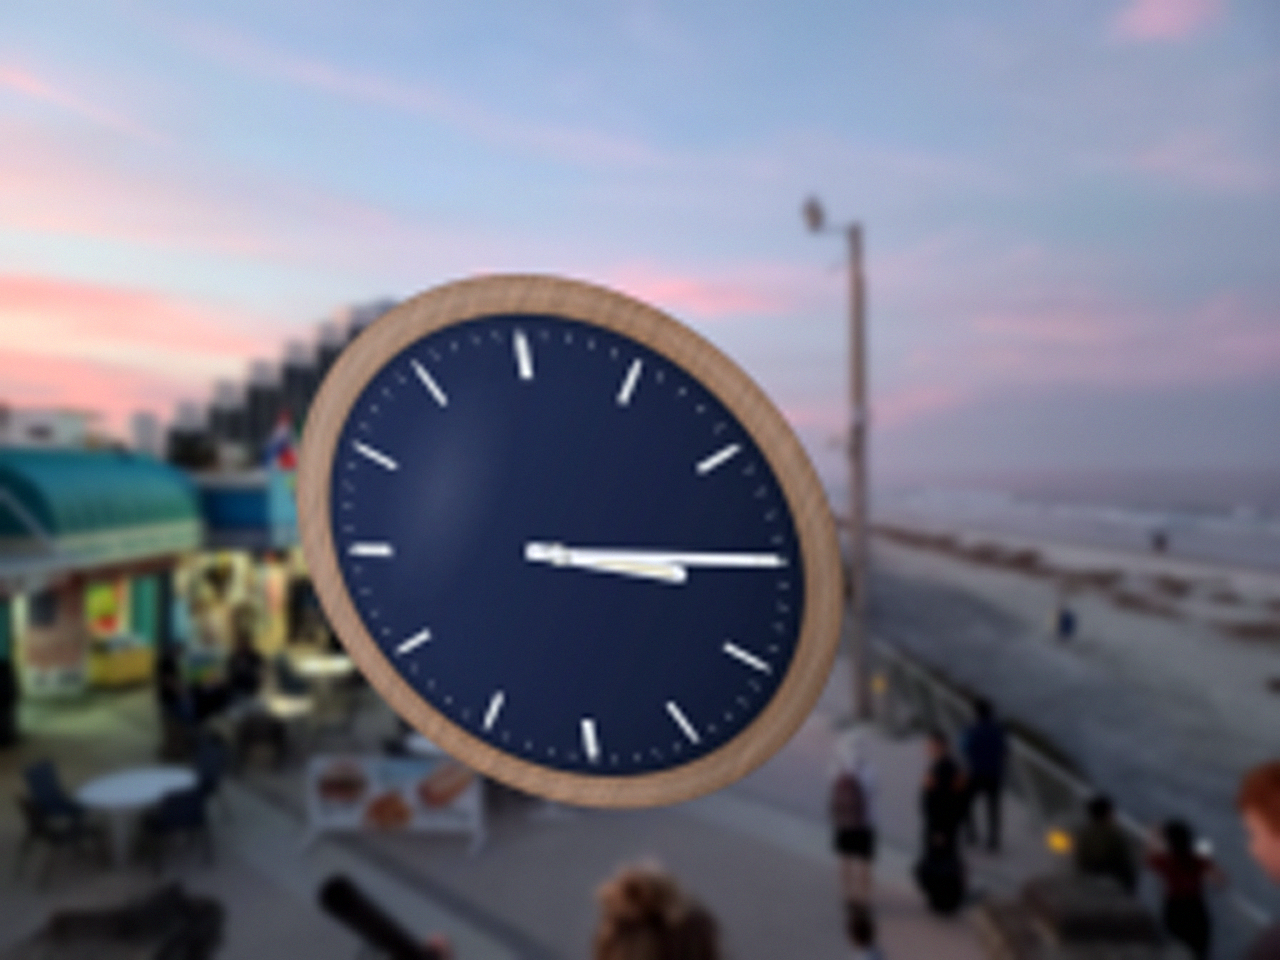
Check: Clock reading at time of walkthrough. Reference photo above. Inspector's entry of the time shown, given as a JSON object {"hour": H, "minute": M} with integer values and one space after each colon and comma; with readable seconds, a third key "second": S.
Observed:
{"hour": 3, "minute": 15}
